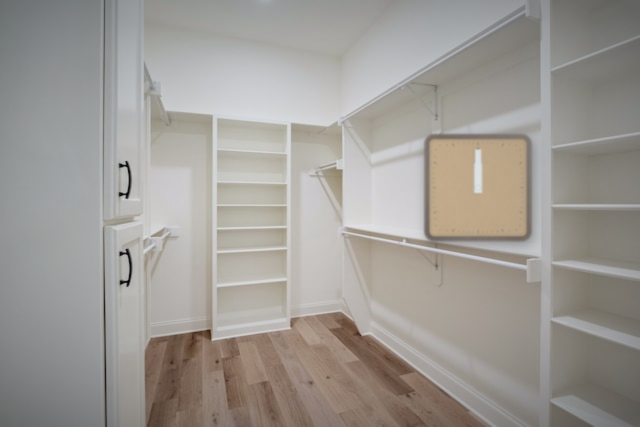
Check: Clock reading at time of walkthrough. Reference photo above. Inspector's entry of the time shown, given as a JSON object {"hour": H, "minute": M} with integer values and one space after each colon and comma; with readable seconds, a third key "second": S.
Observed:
{"hour": 12, "minute": 0}
